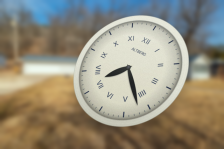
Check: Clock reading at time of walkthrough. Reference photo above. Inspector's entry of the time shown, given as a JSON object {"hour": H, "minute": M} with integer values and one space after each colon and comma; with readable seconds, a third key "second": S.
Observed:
{"hour": 7, "minute": 22}
